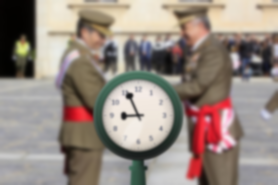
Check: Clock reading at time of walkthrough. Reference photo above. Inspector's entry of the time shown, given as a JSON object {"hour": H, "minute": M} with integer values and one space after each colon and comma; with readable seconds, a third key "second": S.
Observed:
{"hour": 8, "minute": 56}
